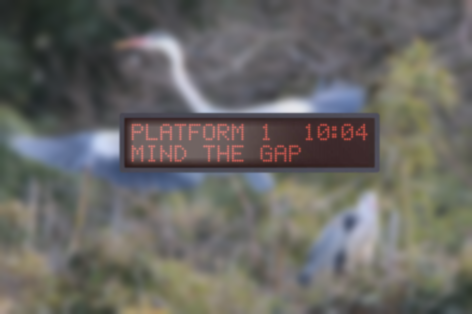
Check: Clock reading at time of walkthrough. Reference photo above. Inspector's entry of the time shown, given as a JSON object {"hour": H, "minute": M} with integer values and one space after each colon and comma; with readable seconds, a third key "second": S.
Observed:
{"hour": 10, "minute": 4}
